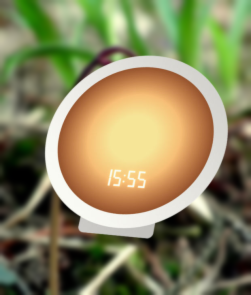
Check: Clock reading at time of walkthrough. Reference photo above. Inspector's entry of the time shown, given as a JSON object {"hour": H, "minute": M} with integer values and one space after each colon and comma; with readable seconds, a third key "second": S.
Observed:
{"hour": 15, "minute": 55}
